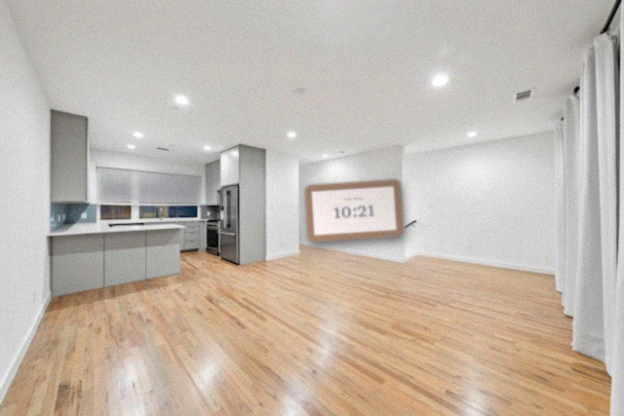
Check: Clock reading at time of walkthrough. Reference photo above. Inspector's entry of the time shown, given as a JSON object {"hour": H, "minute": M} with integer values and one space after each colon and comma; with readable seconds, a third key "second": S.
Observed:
{"hour": 10, "minute": 21}
